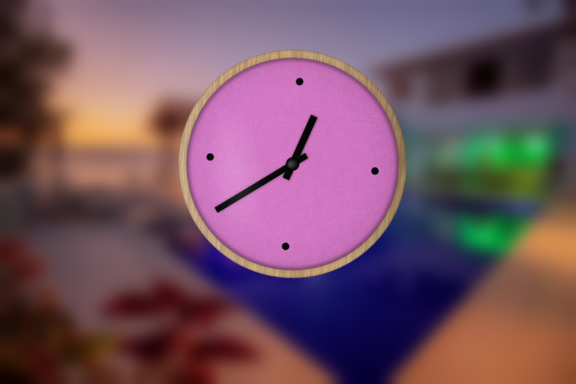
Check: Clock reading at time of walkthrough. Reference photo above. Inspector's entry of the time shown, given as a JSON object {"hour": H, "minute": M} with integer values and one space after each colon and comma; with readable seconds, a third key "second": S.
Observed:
{"hour": 12, "minute": 39}
